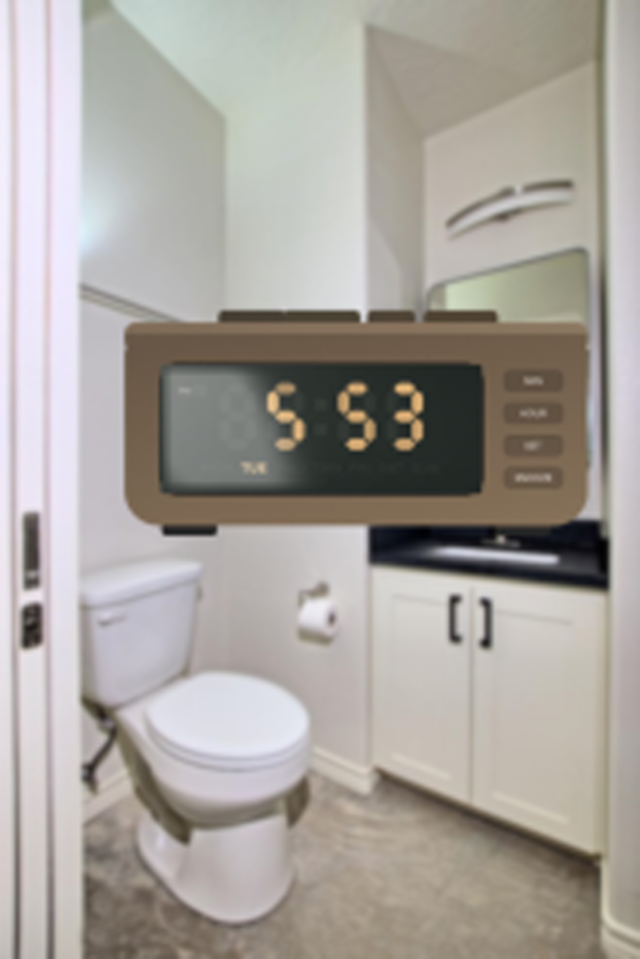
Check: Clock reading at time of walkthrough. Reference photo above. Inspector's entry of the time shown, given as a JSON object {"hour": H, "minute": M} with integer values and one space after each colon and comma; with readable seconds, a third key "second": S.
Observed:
{"hour": 5, "minute": 53}
